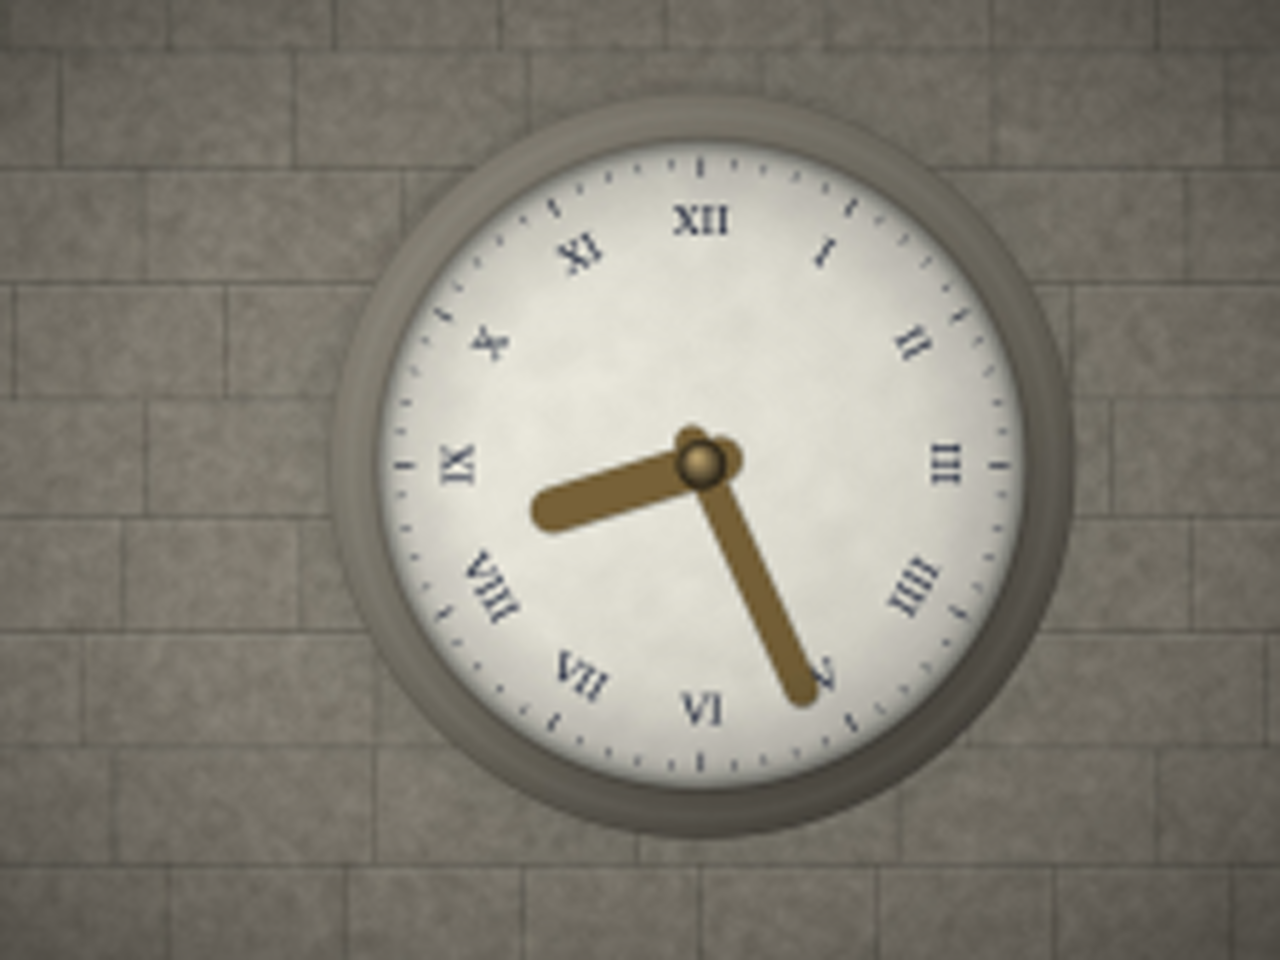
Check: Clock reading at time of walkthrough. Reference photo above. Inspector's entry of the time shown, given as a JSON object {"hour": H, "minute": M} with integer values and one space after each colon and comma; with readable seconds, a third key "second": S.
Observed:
{"hour": 8, "minute": 26}
